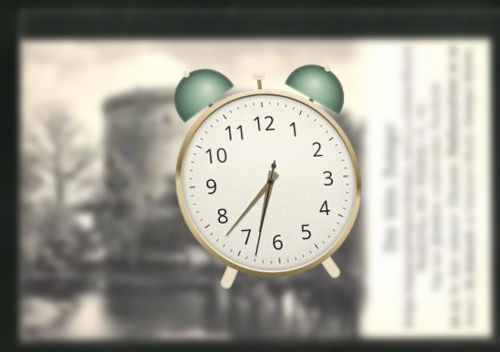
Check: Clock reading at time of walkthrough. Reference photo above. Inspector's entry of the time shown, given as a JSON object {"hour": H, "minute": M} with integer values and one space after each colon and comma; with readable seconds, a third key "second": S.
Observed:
{"hour": 6, "minute": 37, "second": 33}
